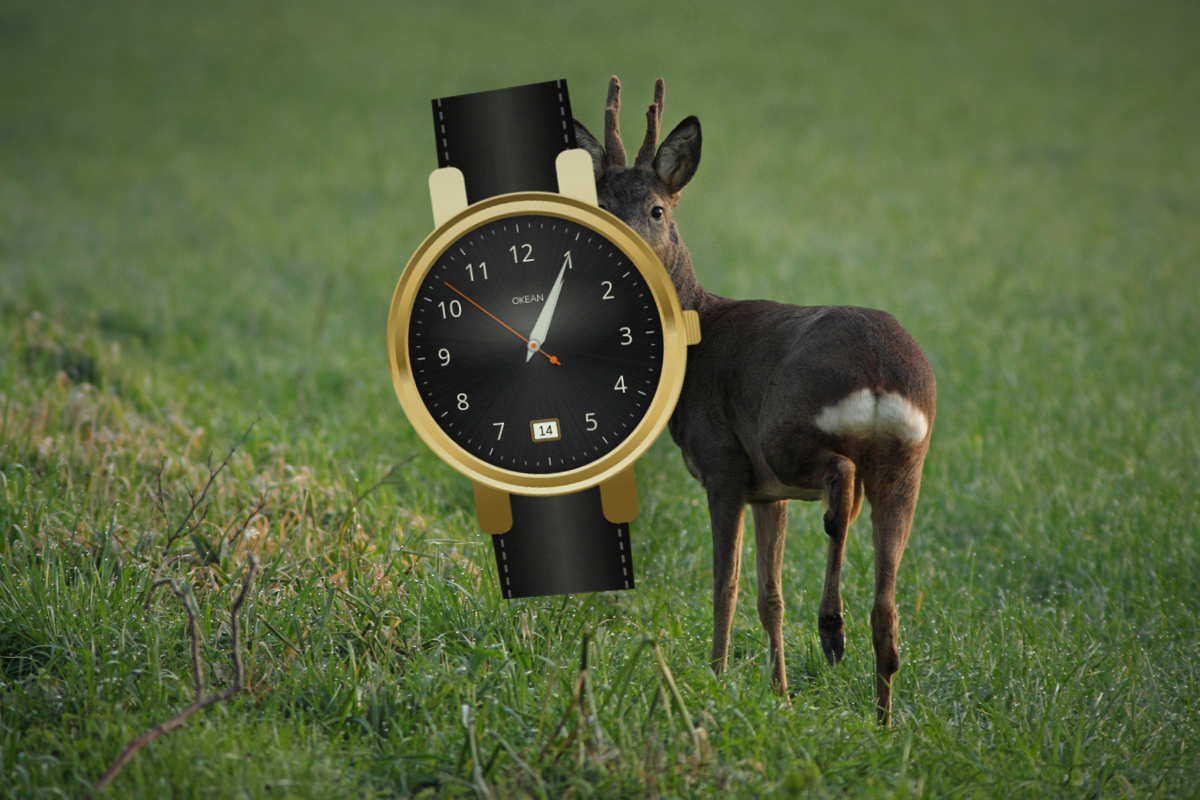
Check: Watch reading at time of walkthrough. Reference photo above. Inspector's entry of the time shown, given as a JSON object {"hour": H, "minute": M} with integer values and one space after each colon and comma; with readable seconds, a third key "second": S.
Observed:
{"hour": 1, "minute": 4, "second": 52}
